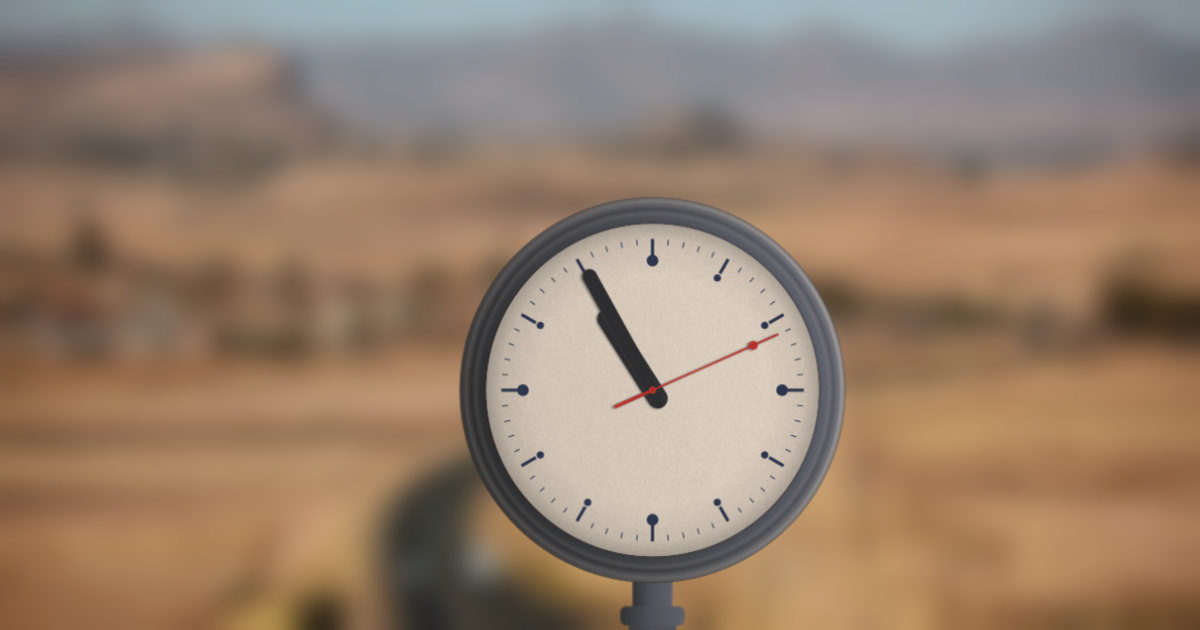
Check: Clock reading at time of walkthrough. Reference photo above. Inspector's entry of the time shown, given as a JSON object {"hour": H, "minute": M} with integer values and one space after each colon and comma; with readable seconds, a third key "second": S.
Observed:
{"hour": 10, "minute": 55, "second": 11}
